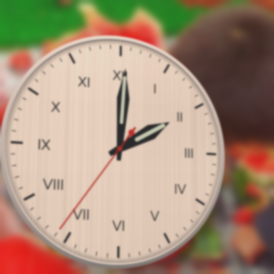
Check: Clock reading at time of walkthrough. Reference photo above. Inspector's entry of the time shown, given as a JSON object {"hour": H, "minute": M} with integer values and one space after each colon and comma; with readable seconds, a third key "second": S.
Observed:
{"hour": 2, "minute": 0, "second": 36}
